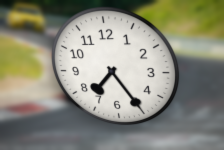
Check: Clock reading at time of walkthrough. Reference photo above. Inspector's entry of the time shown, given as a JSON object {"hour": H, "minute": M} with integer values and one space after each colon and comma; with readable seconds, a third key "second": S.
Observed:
{"hour": 7, "minute": 25}
